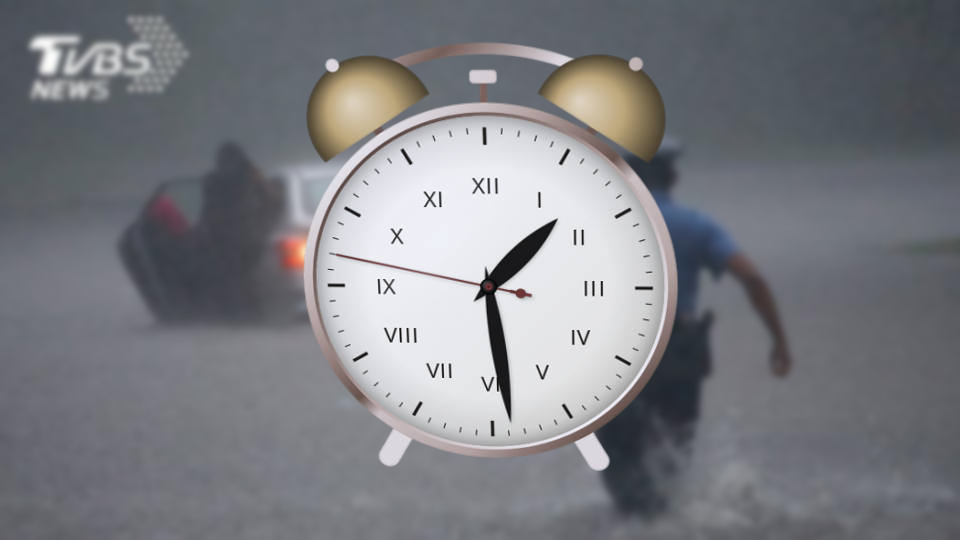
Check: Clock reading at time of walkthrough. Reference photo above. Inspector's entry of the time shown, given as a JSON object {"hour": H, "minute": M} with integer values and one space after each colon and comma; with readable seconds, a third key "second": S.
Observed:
{"hour": 1, "minute": 28, "second": 47}
